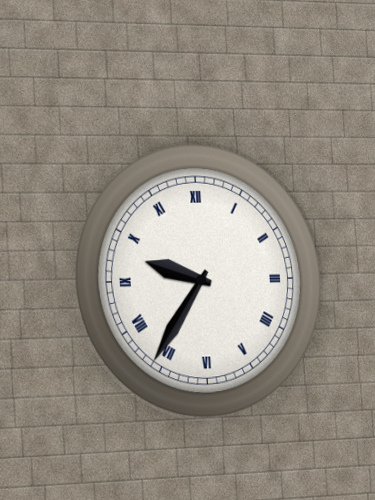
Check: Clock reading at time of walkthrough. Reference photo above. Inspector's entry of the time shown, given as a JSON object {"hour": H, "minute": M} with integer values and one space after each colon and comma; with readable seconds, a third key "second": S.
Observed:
{"hour": 9, "minute": 36}
